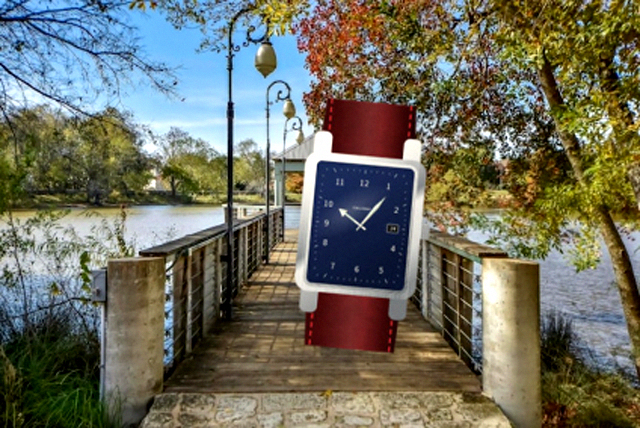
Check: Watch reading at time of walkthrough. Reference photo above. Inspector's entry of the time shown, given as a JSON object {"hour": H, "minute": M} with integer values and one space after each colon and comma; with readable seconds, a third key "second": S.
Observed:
{"hour": 10, "minute": 6}
